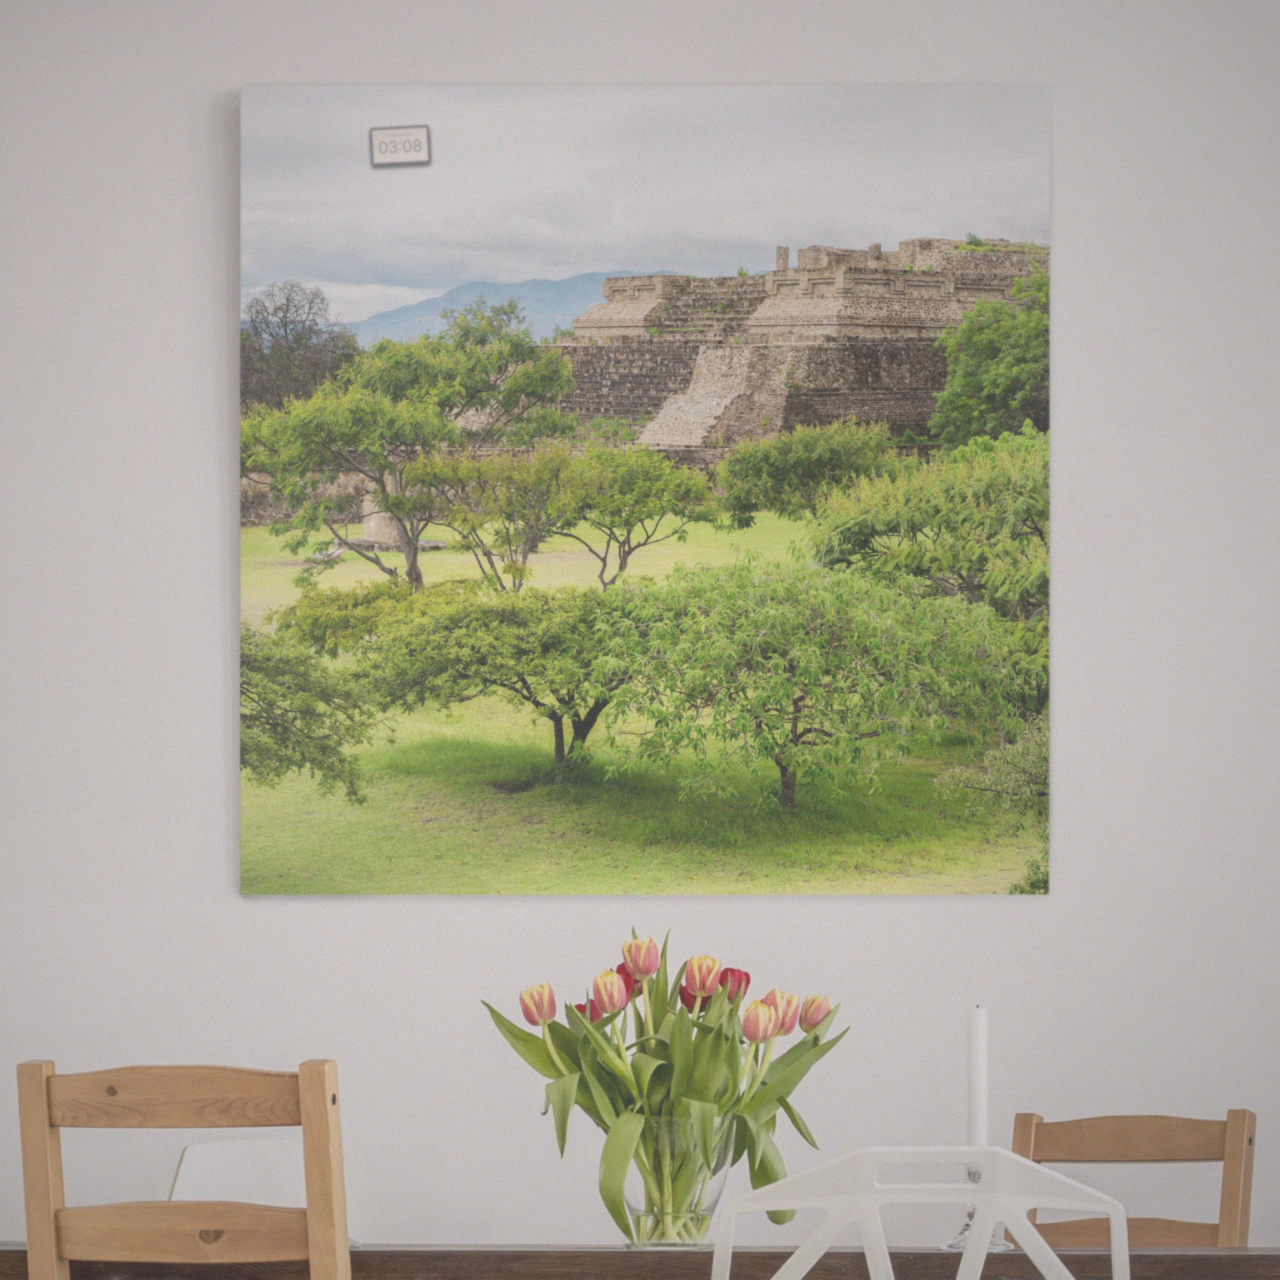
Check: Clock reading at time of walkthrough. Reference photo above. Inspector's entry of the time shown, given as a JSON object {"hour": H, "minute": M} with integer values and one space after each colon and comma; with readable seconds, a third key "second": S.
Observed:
{"hour": 3, "minute": 8}
